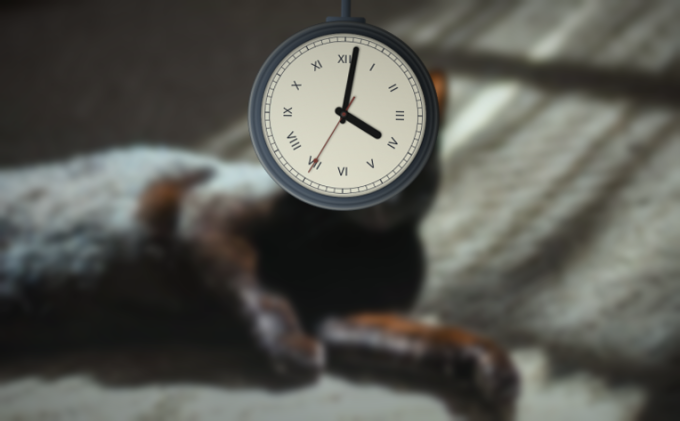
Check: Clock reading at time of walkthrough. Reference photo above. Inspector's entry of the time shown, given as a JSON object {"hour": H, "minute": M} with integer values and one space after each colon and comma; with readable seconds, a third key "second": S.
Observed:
{"hour": 4, "minute": 1, "second": 35}
